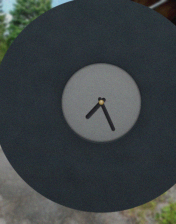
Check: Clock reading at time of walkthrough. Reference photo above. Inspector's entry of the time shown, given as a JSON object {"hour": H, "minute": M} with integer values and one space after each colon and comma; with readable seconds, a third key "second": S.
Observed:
{"hour": 7, "minute": 26}
